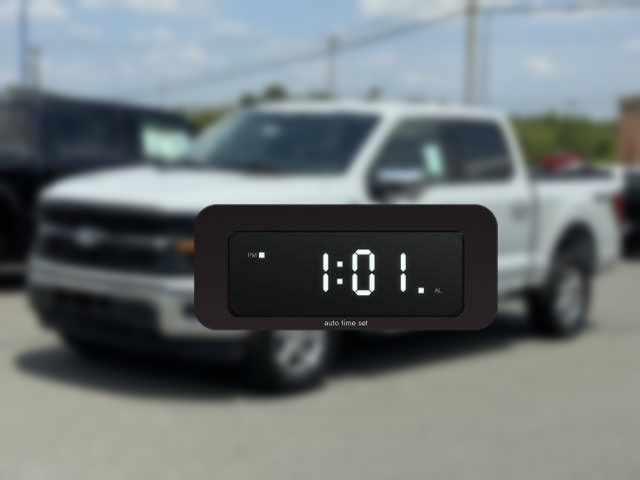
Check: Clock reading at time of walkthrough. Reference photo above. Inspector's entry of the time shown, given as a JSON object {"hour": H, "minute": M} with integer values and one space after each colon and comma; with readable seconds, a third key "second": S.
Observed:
{"hour": 1, "minute": 1}
